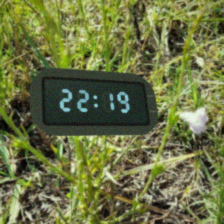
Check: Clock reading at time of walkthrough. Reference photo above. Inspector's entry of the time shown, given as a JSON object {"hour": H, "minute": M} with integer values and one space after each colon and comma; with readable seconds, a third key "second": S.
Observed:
{"hour": 22, "minute": 19}
